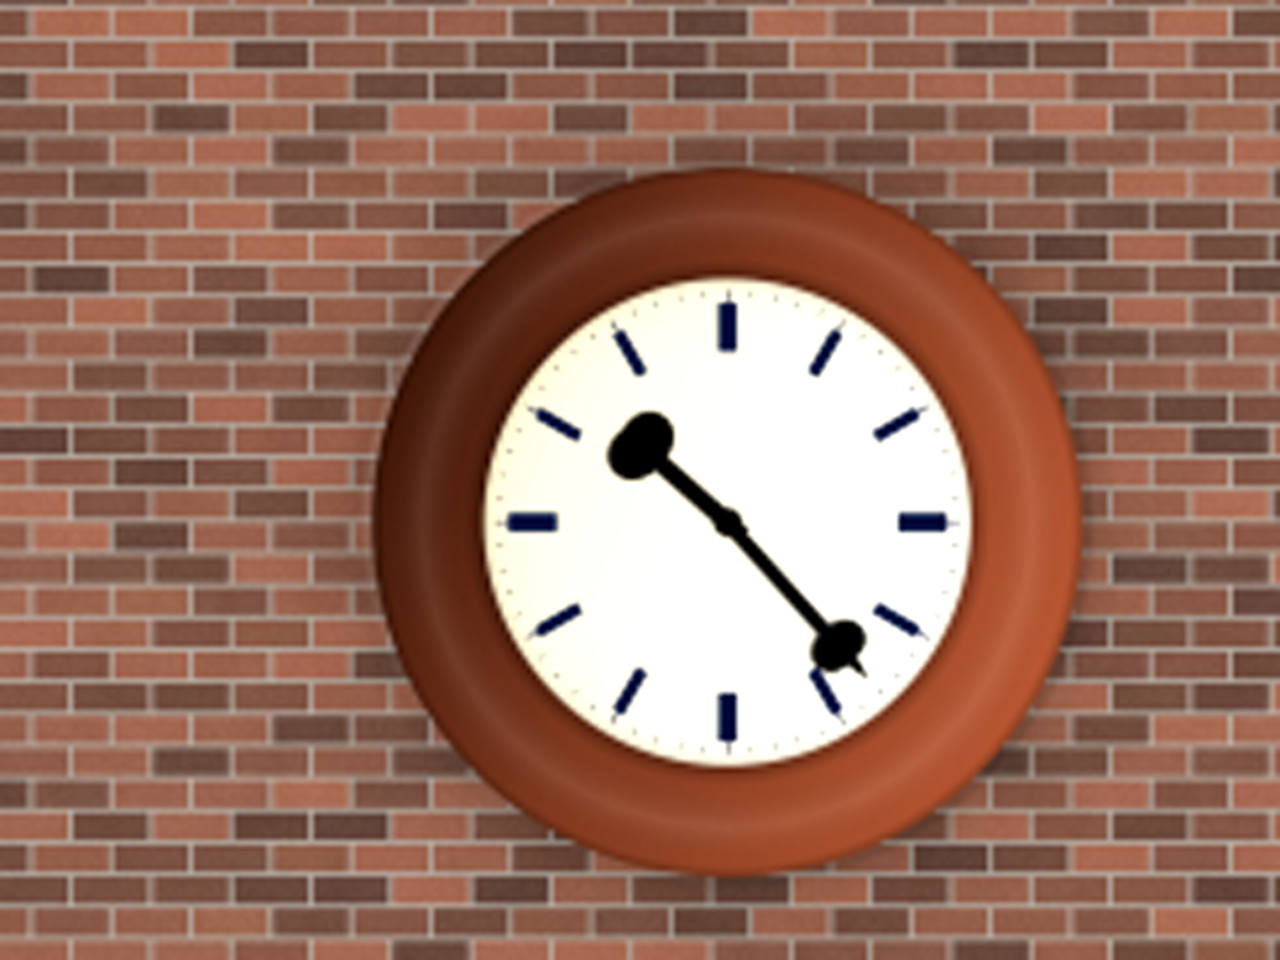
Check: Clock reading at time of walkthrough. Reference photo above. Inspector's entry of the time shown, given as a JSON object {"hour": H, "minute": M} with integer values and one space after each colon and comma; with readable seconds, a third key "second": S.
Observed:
{"hour": 10, "minute": 23}
